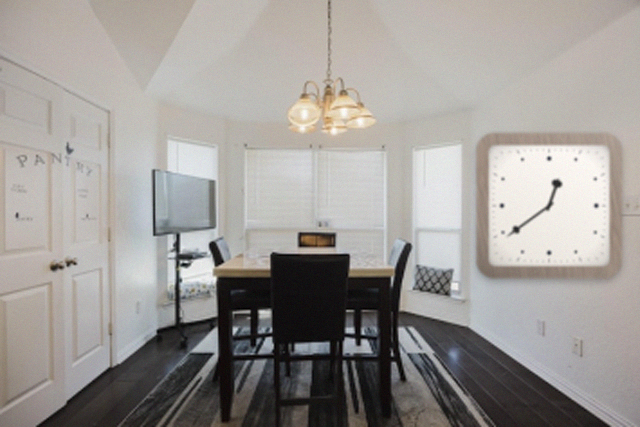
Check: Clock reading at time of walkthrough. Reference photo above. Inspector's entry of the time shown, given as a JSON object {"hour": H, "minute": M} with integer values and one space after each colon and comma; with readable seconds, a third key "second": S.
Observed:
{"hour": 12, "minute": 39}
